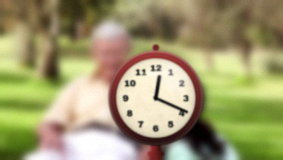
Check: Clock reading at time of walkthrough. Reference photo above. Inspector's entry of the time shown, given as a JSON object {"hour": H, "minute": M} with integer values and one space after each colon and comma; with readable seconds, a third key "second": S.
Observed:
{"hour": 12, "minute": 19}
